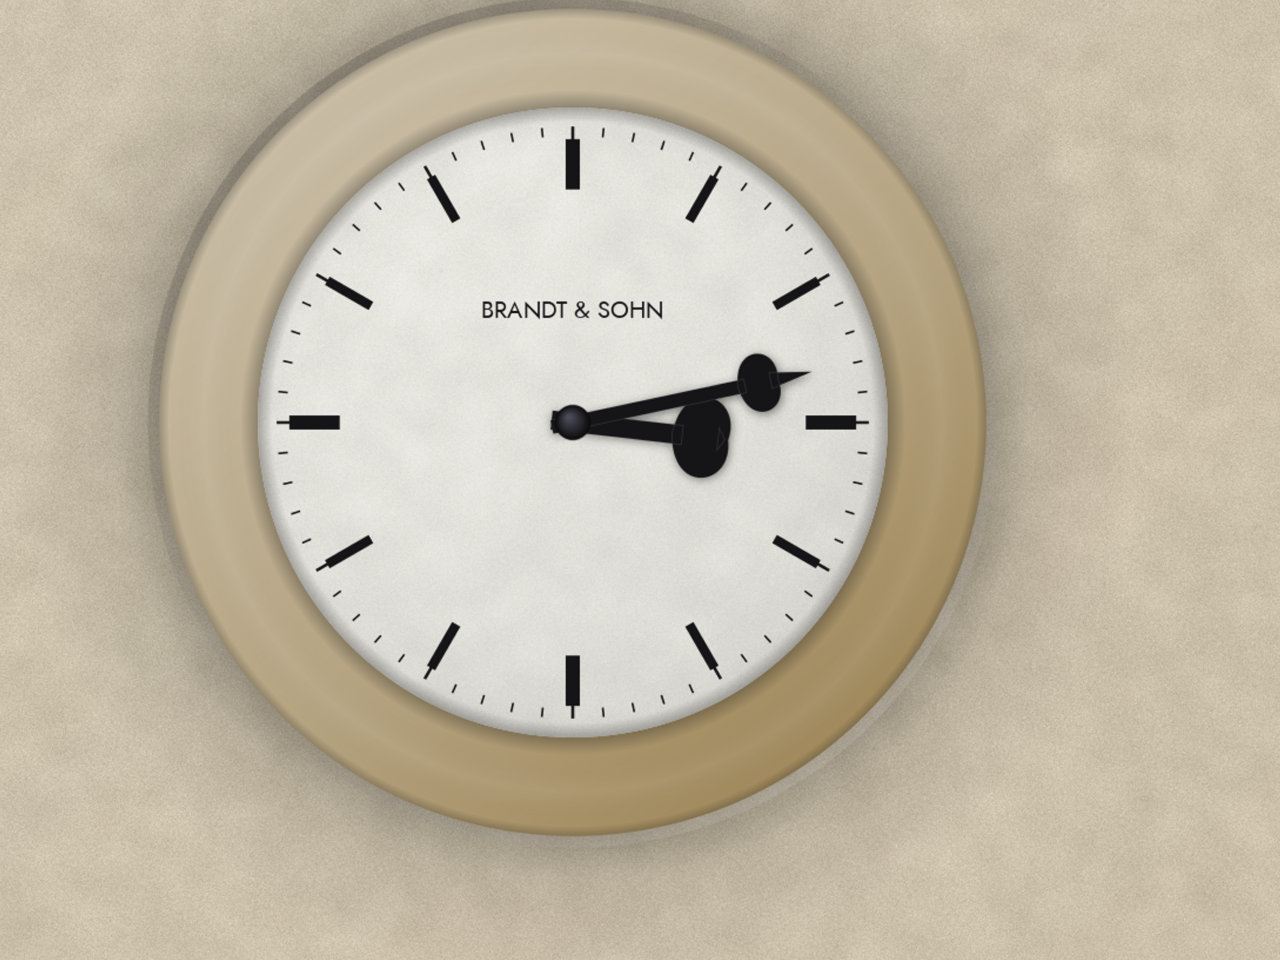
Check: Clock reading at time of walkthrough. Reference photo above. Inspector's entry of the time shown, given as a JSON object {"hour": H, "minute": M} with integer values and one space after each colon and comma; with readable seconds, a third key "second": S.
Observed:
{"hour": 3, "minute": 13}
